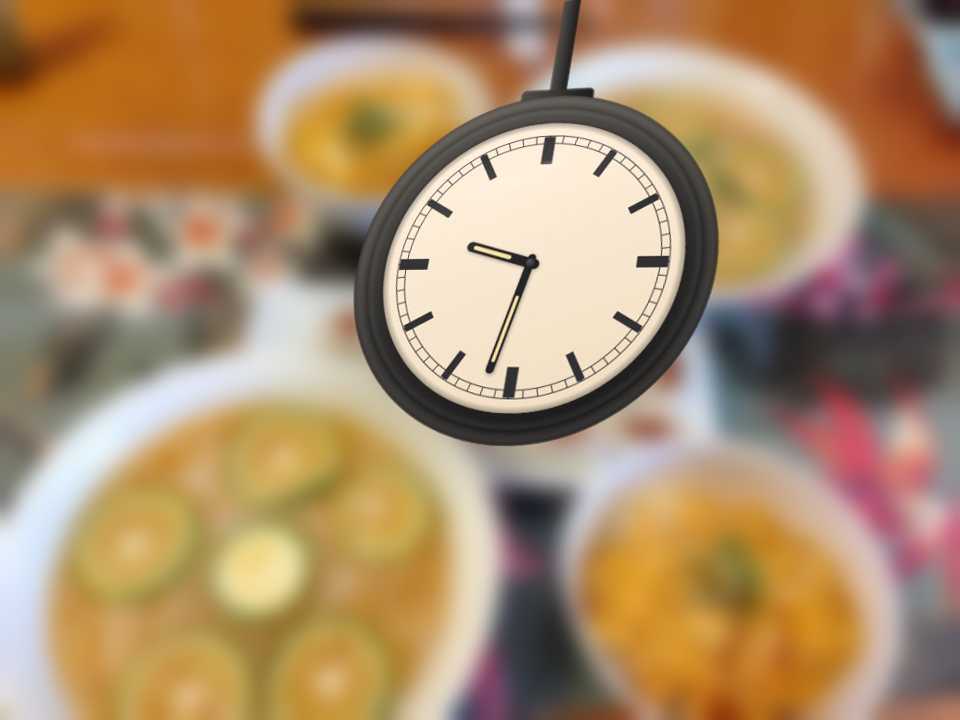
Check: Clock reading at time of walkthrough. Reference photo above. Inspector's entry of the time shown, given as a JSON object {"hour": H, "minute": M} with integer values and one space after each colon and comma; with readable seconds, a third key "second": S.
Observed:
{"hour": 9, "minute": 32}
